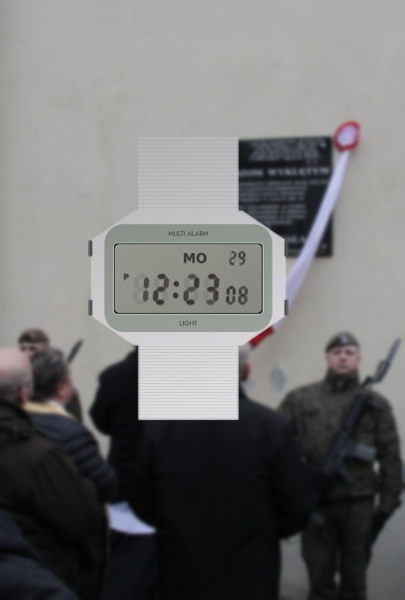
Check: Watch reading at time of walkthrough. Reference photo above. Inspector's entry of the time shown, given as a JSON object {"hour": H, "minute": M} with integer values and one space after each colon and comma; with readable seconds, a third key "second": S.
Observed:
{"hour": 12, "minute": 23, "second": 8}
